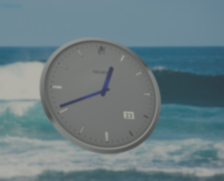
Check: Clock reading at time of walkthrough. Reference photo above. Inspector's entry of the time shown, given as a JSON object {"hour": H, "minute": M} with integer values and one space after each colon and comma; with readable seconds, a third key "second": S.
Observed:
{"hour": 12, "minute": 41}
